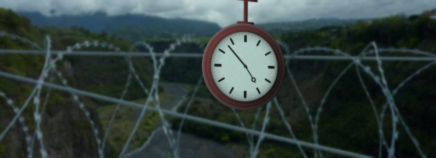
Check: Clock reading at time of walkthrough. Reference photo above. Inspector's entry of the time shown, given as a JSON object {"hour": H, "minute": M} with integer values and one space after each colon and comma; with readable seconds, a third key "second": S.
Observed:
{"hour": 4, "minute": 53}
